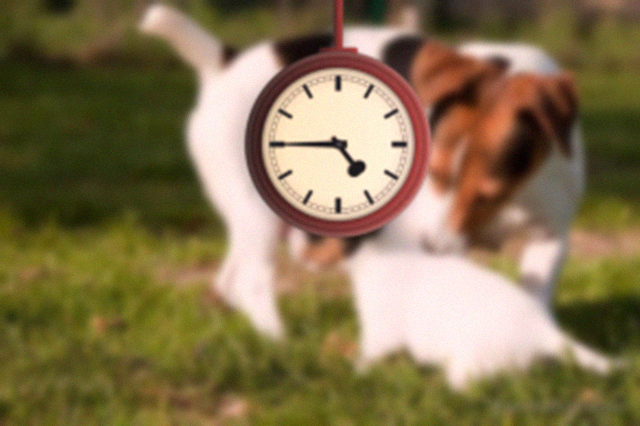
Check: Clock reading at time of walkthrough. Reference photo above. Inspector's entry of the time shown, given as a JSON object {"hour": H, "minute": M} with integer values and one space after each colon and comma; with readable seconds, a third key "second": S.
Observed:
{"hour": 4, "minute": 45}
